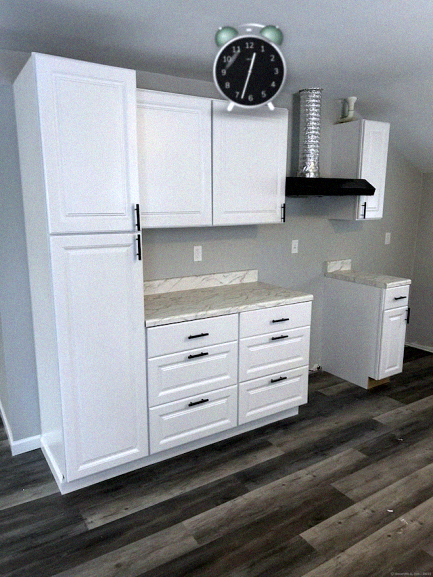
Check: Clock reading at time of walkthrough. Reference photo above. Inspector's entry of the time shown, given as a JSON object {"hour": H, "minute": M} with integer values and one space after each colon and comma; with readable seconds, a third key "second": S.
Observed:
{"hour": 12, "minute": 33}
